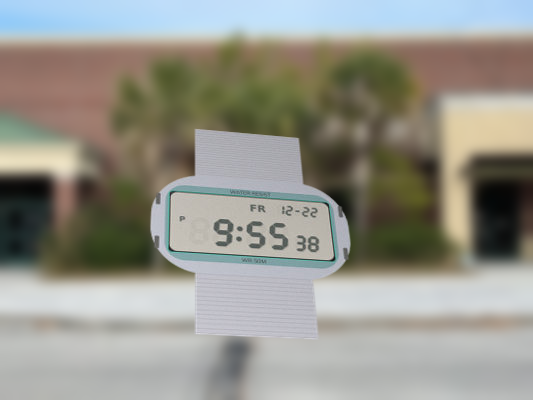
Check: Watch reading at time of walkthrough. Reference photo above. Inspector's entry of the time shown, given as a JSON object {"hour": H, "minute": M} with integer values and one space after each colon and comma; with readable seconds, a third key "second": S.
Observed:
{"hour": 9, "minute": 55, "second": 38}
